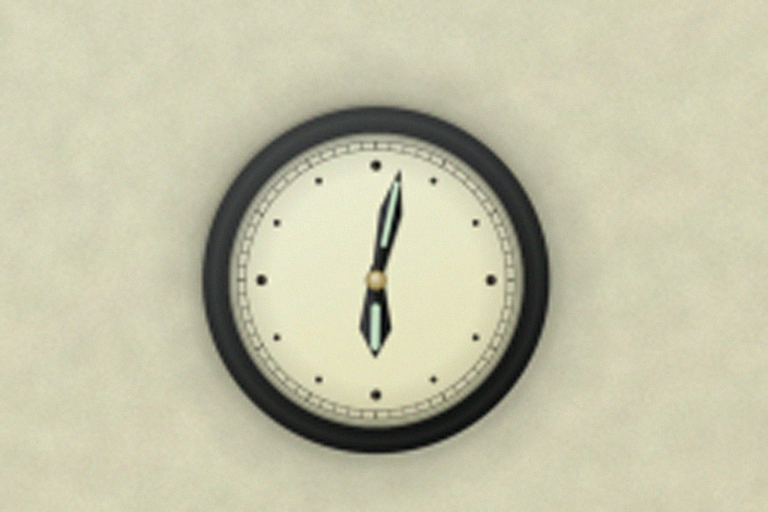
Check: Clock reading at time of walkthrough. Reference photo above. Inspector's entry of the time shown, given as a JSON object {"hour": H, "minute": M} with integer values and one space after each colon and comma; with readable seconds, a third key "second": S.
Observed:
{"hour": 6, "minute": 2}
